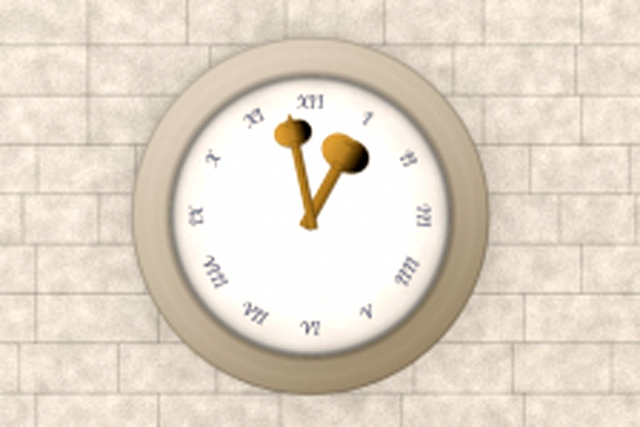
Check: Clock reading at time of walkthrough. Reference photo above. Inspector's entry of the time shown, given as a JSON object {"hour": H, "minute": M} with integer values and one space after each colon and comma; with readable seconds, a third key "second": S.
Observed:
{"hour": 12, "minute": 58}
